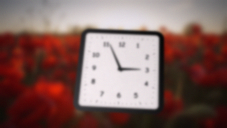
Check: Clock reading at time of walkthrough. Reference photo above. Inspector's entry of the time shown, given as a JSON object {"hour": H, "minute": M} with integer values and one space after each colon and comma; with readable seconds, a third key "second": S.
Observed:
{"hour": 2, "minute": 56}
